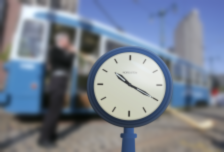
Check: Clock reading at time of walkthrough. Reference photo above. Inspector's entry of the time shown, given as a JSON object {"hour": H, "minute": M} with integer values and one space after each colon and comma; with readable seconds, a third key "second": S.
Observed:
{"hour": 10, "minute": 20}
